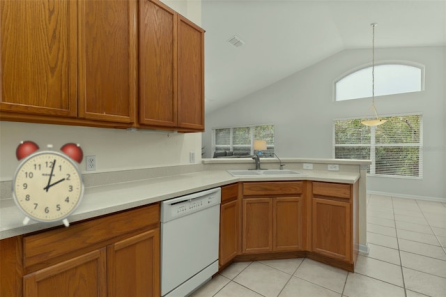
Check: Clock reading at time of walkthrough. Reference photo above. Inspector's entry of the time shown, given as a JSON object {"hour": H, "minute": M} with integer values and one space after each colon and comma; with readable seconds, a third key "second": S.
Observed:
{"hour": 2, "minute": 2}
